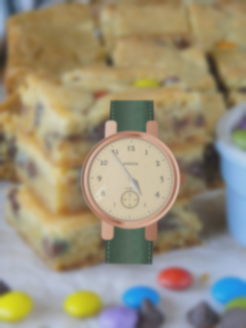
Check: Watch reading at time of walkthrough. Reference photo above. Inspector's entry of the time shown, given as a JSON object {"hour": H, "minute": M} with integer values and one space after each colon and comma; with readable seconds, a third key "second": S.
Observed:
{"hour": 4, "minute": 54}
